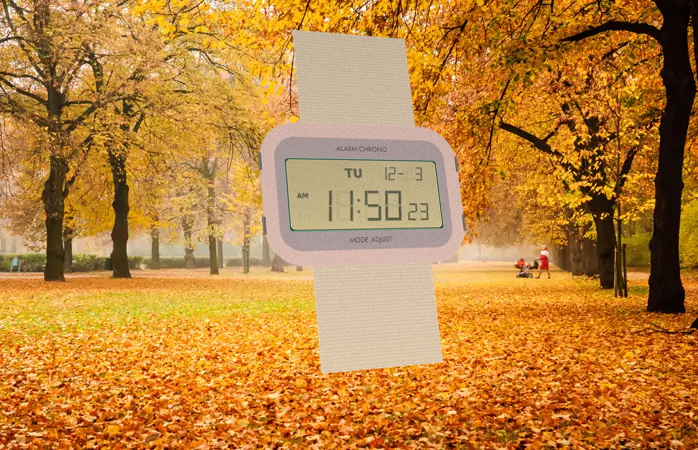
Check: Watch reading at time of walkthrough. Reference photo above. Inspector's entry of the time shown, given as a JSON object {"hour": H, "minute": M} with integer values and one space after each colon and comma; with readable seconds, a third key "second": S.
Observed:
{"hour": 11, "minute": 50, "second": 23}
